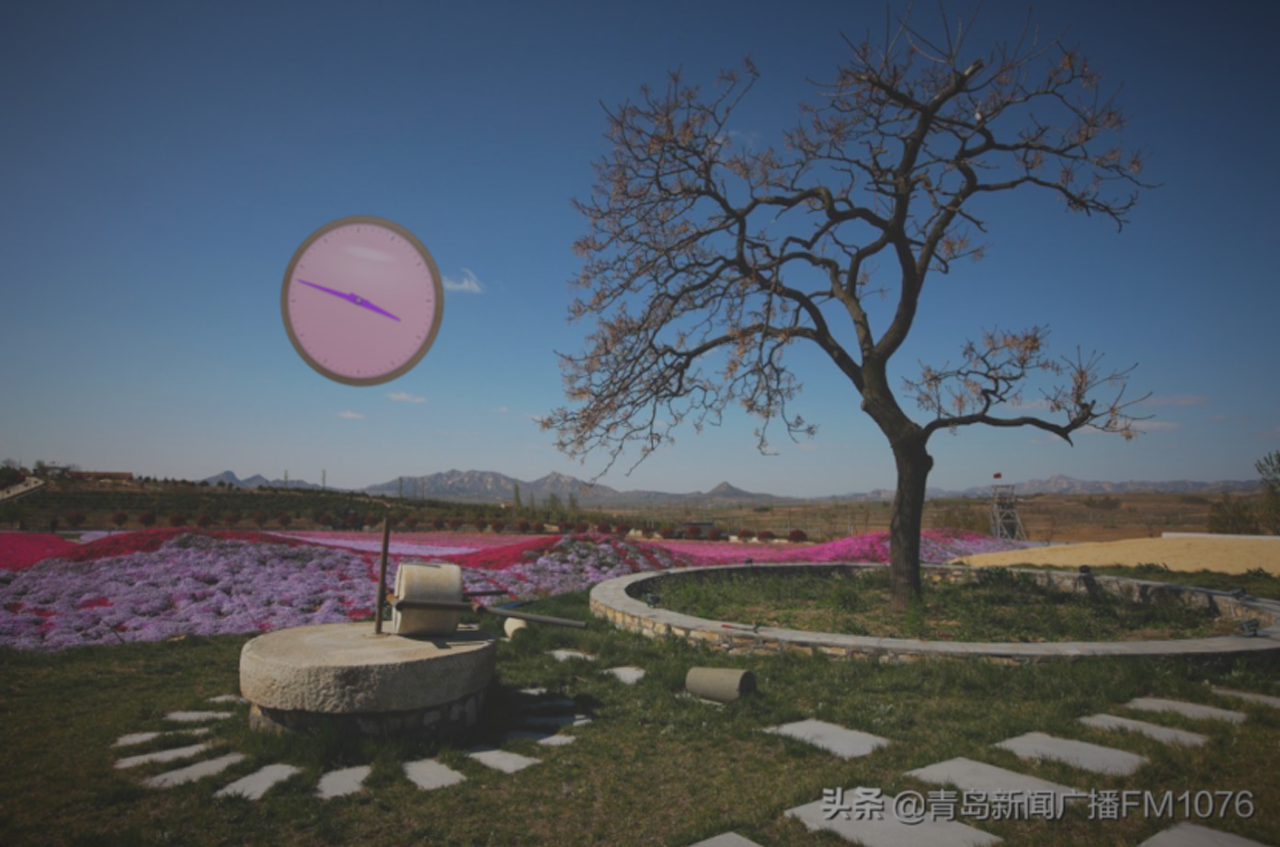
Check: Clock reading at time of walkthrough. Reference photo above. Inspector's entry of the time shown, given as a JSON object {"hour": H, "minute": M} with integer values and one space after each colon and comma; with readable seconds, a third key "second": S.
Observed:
{"hour": 3, "minute": 48}
